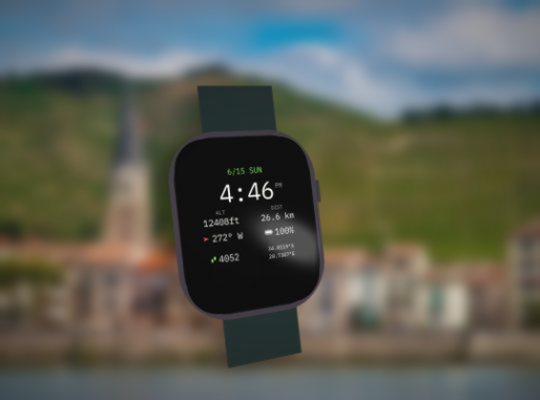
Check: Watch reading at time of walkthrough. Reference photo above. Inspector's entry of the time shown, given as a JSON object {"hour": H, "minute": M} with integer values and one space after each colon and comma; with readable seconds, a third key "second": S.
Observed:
{"hour": 4, "minute": 46}
